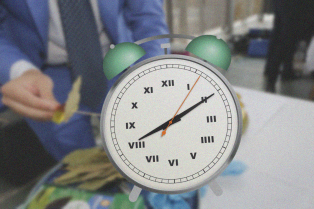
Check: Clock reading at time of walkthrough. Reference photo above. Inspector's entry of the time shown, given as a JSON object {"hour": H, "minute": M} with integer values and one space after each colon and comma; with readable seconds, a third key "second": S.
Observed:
{"hour": 8, "minute": 10, "second": 6}
